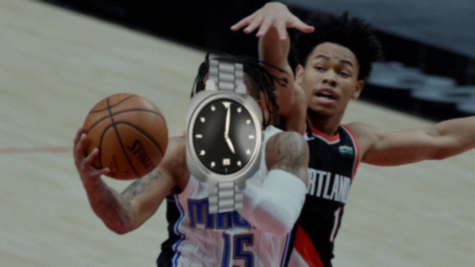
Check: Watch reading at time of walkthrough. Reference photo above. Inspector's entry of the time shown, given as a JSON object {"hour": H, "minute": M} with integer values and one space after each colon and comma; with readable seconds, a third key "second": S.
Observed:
{"hour": 5, "minute": 1}
